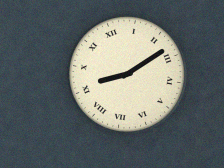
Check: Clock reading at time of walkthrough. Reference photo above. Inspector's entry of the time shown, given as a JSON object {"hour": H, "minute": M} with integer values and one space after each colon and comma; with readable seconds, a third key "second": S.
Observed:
{"hour": 9, "minute": 13}
